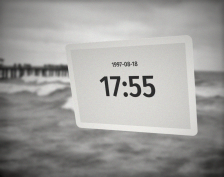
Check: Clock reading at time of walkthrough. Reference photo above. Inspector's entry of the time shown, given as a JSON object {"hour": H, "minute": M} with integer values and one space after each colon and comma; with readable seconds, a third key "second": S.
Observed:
{"hour": 17, "minute": 55}
